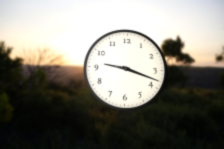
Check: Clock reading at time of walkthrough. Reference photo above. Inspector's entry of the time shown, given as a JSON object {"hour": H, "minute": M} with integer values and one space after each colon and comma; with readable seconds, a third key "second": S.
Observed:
{"hour": 9, "minute": 18}
